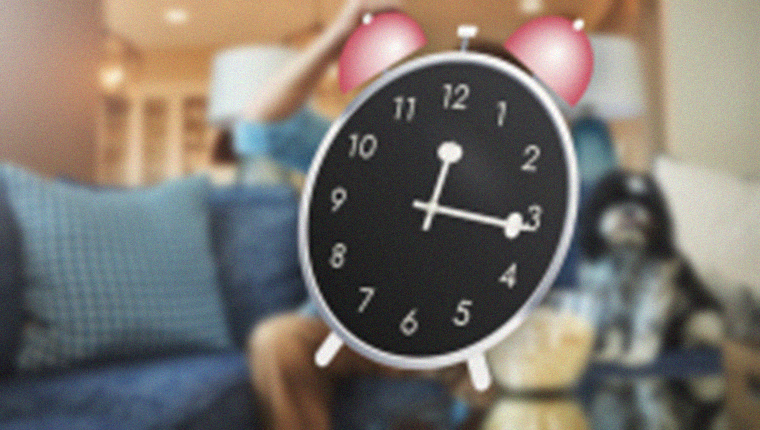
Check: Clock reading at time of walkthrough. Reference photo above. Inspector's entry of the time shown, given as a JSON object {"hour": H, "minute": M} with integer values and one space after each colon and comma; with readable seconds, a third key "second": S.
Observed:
{"hour": 12, "minute": 16}
